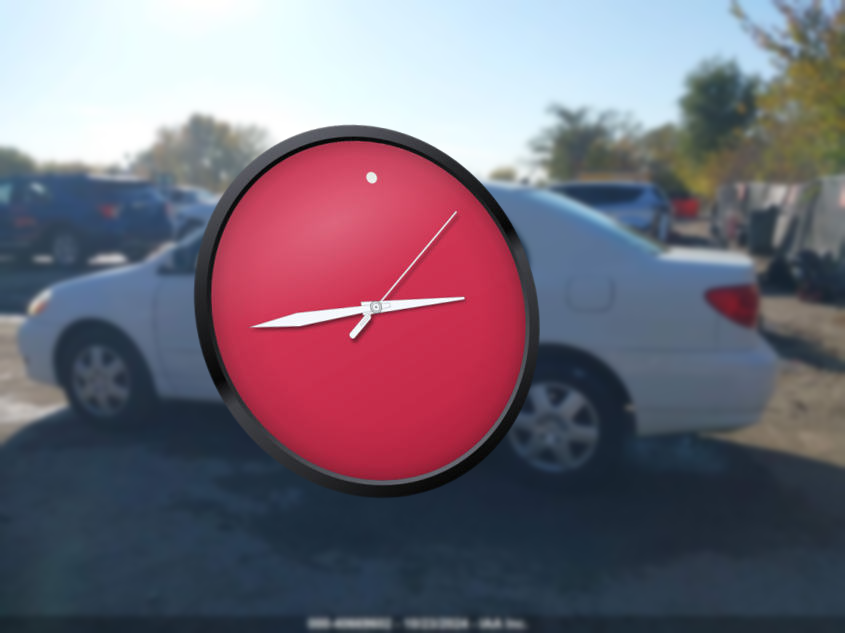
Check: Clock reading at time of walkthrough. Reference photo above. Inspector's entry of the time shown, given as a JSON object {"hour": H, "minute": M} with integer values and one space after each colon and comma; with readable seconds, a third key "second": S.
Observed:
{"hour": 2, "minute": 43, "second": 7}
